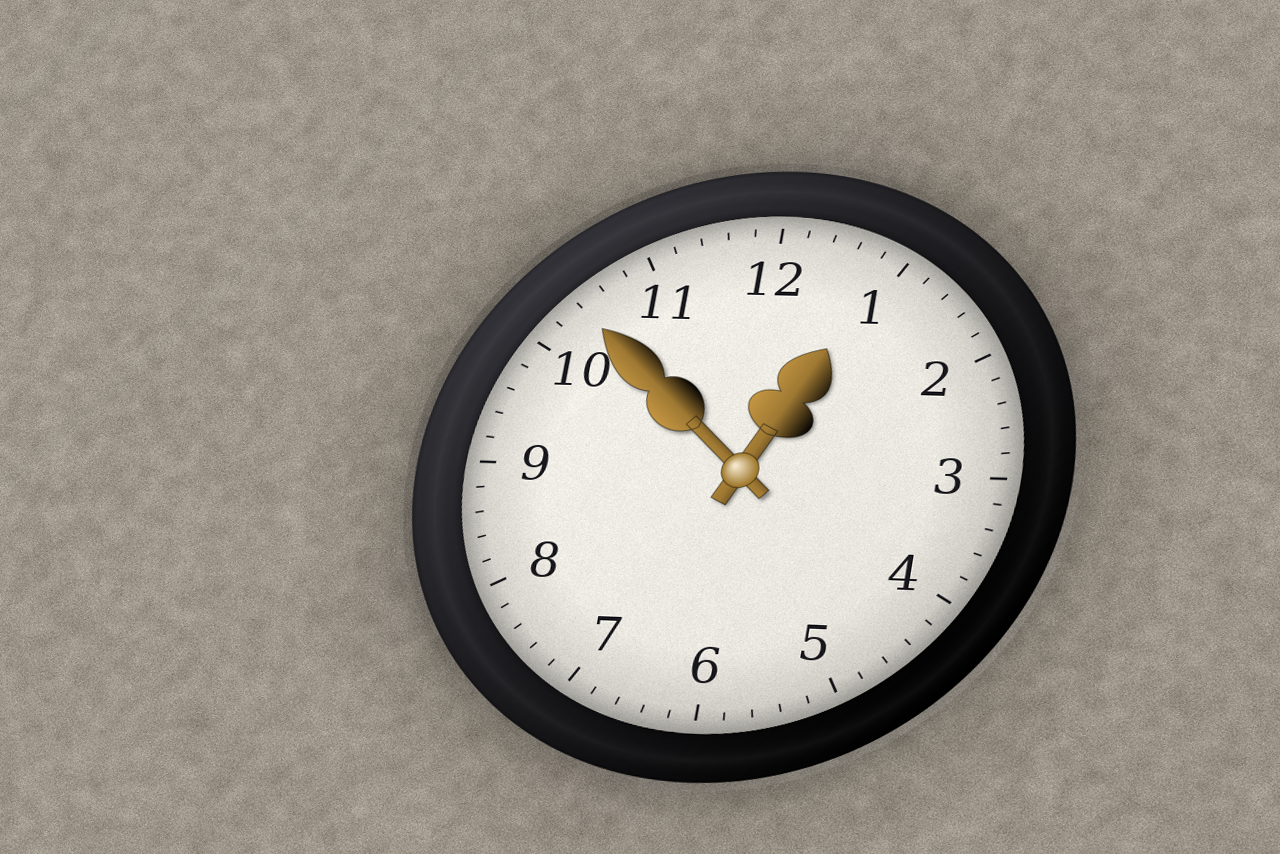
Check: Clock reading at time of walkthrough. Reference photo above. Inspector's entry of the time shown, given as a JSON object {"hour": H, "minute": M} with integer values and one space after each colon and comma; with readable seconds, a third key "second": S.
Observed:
{"hour": 12, "minute": 52}
